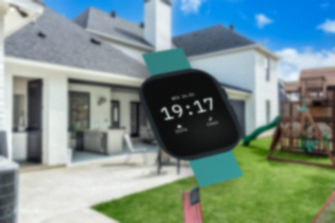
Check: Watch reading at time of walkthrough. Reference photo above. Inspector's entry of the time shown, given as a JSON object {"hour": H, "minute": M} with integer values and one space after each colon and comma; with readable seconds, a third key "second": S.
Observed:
{"hour": 19, "minute": 17}
